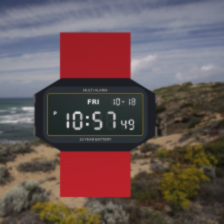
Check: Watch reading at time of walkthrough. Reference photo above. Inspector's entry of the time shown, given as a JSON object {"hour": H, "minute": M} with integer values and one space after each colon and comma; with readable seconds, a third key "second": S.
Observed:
{"hour": 10, "minute": 57, "second": 49}
